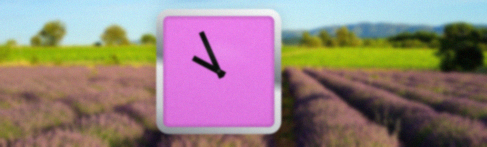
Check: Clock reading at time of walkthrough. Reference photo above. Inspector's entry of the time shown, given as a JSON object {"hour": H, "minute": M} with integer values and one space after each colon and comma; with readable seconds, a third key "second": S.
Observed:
{"hour": 9, "minute": 56}
